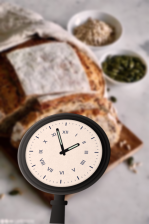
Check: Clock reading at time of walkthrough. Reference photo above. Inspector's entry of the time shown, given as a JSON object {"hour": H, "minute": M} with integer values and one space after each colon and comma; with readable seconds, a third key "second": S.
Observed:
{"hour": 1, "minute": 57}
